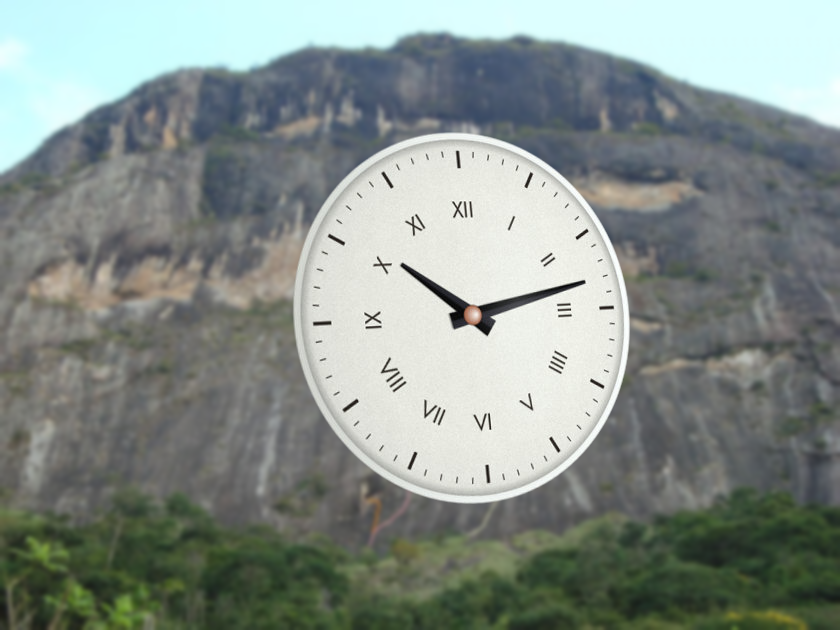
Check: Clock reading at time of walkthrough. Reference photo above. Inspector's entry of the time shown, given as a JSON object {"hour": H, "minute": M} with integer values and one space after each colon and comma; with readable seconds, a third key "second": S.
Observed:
{"hour": 10, "minute": 13}
